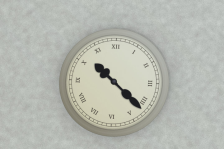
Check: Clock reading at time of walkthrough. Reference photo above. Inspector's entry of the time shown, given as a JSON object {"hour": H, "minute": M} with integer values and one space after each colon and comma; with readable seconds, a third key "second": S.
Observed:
{"hour": 10, "minute": 22}
